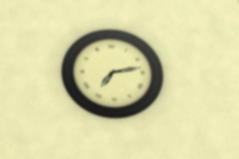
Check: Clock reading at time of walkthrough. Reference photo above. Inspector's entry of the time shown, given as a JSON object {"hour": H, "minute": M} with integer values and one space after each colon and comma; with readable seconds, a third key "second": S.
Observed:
{"hour": 7, "minute": 13}
